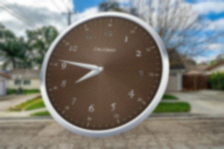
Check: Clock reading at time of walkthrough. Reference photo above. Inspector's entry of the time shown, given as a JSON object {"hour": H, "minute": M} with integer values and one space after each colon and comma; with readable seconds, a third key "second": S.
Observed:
{"hour": 7, "minute": 46}
